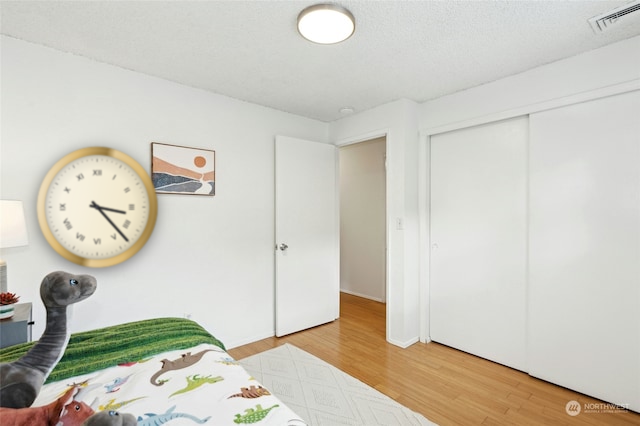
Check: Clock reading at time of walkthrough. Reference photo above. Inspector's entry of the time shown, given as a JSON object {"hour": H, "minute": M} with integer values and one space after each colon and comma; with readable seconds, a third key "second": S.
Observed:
{"hour": 3, "minute": 23}
